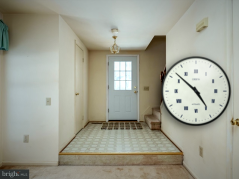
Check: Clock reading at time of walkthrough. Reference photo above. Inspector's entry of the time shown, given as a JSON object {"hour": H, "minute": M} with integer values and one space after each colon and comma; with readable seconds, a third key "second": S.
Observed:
{"hour": 4, "minute": 52}
